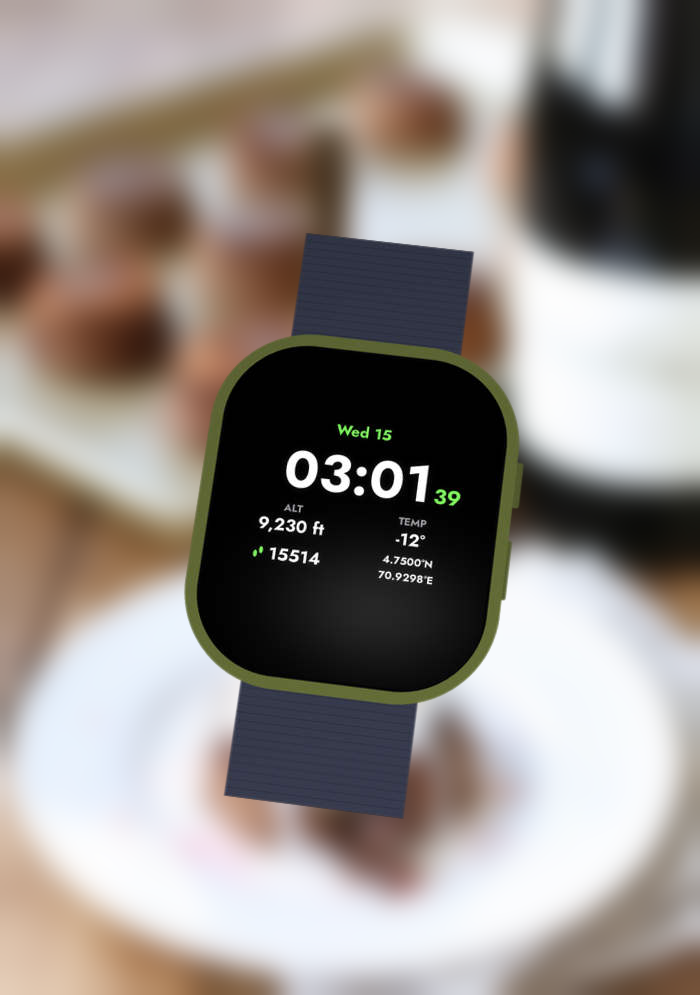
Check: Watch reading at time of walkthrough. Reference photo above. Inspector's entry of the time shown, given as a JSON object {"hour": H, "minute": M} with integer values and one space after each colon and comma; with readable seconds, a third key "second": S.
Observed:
{"hour": 3, "minute": 1, "second": 39}
